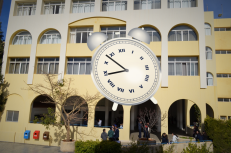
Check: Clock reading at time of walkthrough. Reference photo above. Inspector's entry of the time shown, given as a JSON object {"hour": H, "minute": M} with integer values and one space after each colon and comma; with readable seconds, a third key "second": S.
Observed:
{"hour": 8, "minute": 53}
